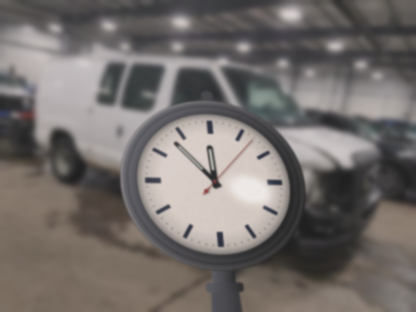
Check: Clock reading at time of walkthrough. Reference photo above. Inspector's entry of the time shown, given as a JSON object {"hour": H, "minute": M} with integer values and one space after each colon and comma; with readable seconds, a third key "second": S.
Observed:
{"hour": 11, "minute": 53, "second": 7}
